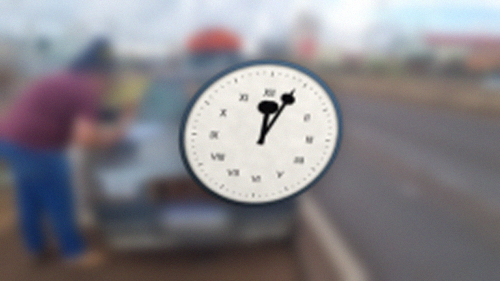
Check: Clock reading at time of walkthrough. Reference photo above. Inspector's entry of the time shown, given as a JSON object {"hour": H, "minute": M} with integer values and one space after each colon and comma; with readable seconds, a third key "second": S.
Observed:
{"hour": 12, "minute": 4}
